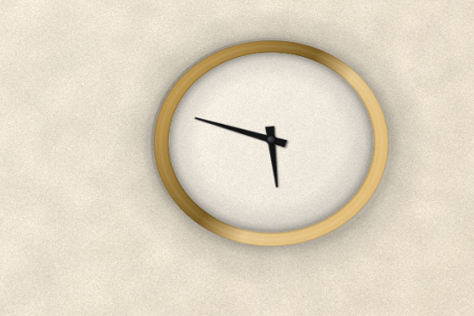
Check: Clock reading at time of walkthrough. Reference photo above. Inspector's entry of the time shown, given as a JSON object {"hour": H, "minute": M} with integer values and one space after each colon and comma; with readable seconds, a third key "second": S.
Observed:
{"hour": 5, "minute": 48}
